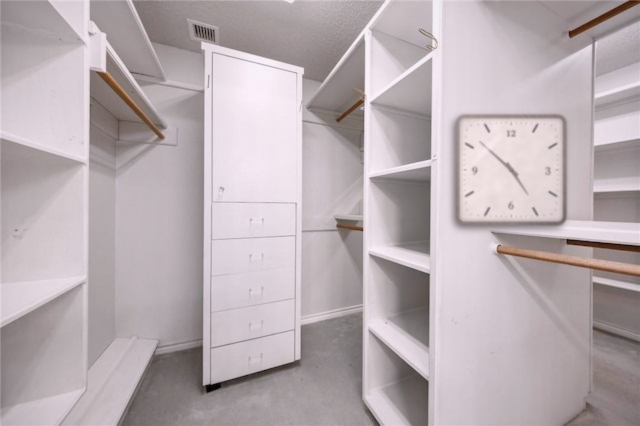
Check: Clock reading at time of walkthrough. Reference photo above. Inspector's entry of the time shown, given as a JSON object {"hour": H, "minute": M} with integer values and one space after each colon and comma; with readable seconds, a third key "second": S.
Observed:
{"hour": 4, "minute": 52}
